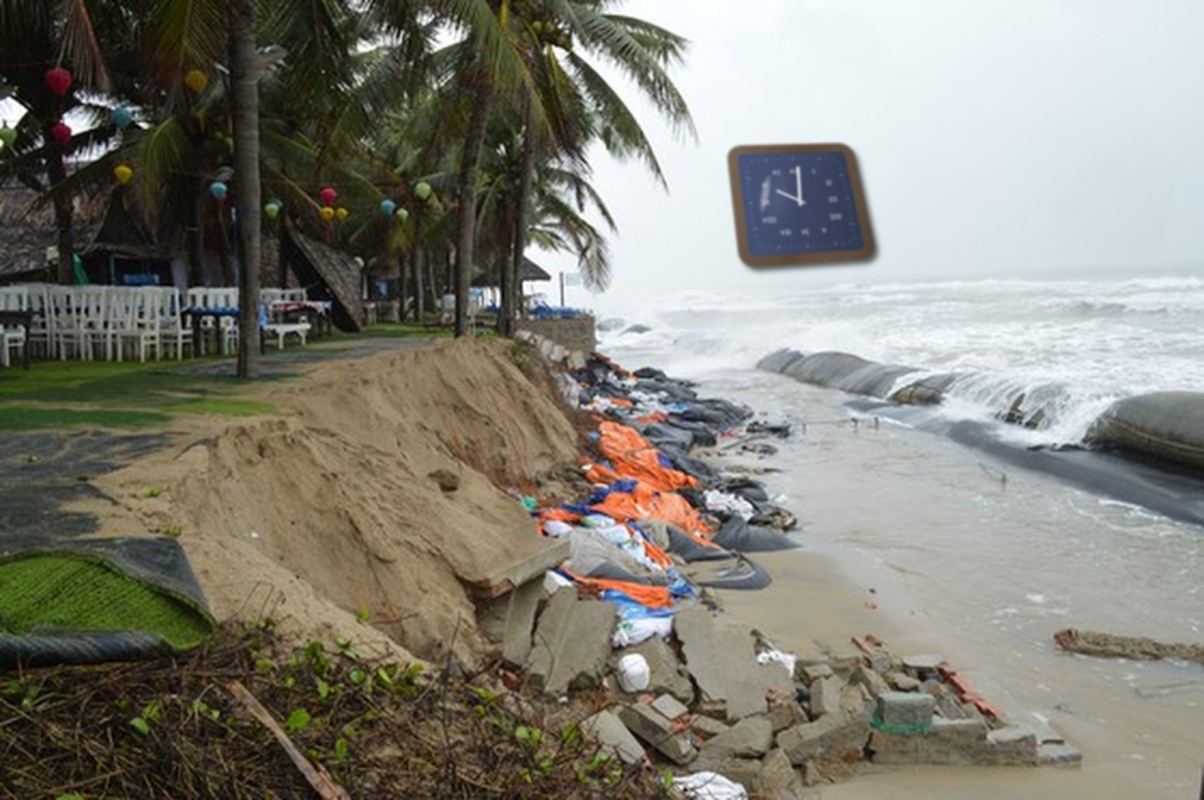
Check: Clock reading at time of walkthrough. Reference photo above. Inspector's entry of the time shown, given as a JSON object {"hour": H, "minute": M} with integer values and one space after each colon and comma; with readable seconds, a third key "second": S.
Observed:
{"hour": 10, "minute": 1}
